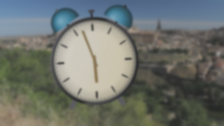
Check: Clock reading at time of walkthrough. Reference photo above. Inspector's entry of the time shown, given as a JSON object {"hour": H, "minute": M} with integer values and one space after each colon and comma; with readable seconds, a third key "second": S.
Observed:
{"hour": 5, "minute": 57}
